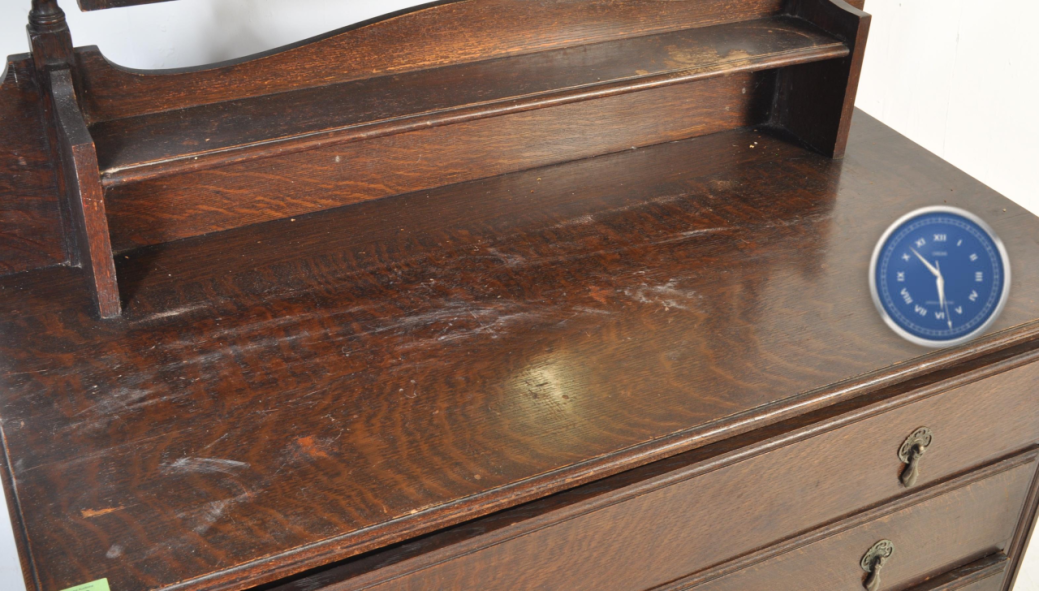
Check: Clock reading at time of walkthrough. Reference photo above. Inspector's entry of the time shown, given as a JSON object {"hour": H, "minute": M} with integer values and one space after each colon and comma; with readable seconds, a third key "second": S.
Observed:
{"hour": 5, "minute": 52, "second": 28}
